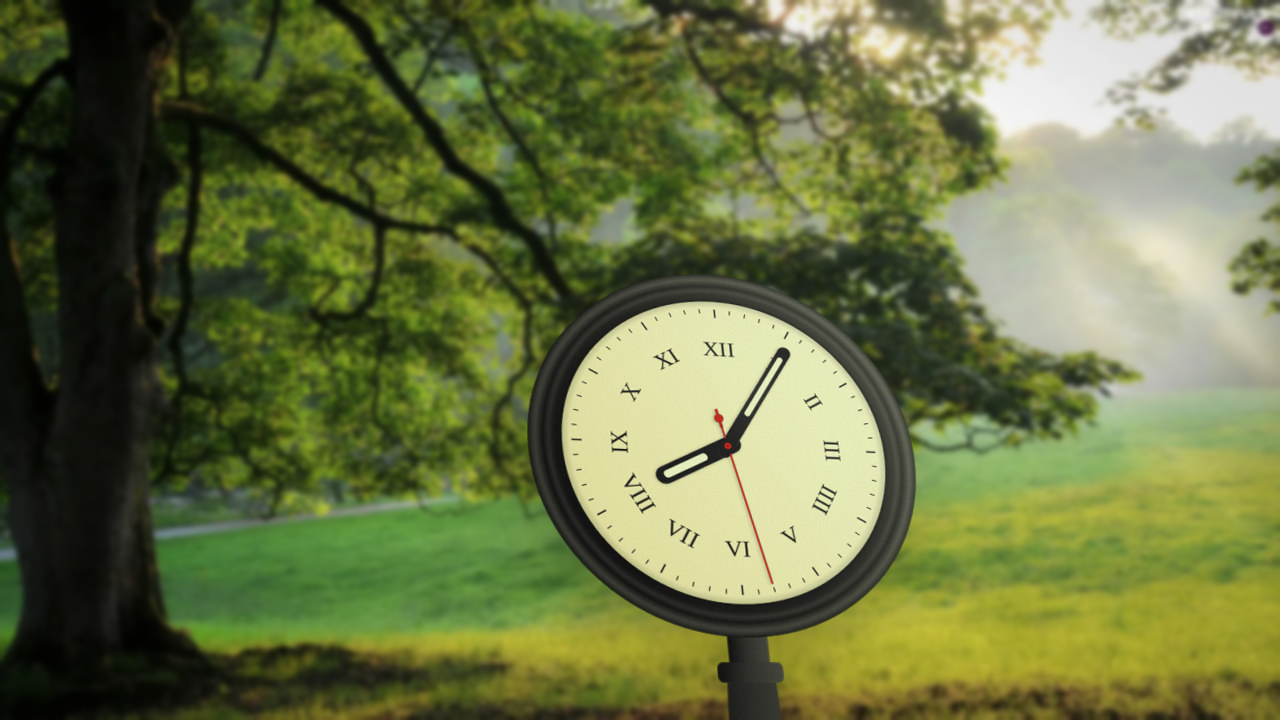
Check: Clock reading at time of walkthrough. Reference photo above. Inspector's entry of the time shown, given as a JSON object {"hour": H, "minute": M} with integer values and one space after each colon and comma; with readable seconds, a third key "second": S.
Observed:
{"hour": 8, "minute": 5, "second": 28}
